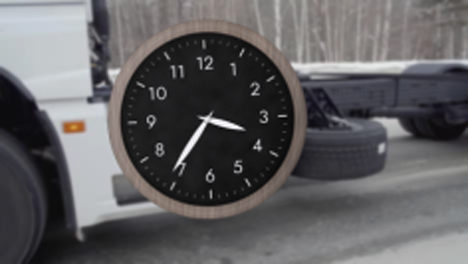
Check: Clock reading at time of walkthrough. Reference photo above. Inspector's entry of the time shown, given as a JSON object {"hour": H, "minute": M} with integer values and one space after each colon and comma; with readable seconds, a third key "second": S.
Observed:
{"hour": 3, "minute": 36}
